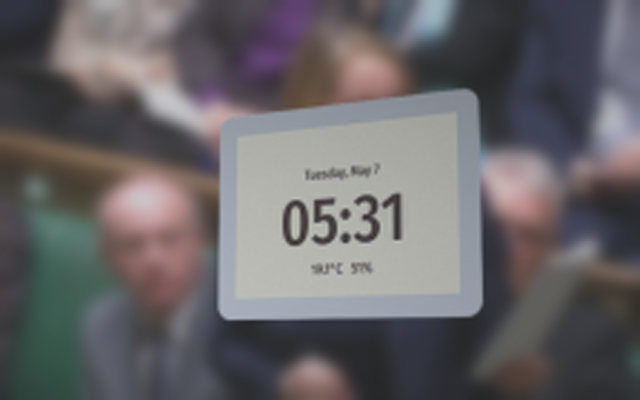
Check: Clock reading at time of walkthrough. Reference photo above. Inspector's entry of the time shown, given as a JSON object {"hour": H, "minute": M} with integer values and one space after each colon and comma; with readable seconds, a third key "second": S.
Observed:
{"hour": 5, "minute": 31}
